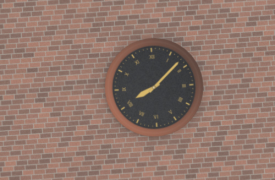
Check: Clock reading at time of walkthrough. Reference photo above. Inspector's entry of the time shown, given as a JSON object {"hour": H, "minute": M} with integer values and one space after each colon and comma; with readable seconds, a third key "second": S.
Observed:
{"hour": 8, "minute": 8}
